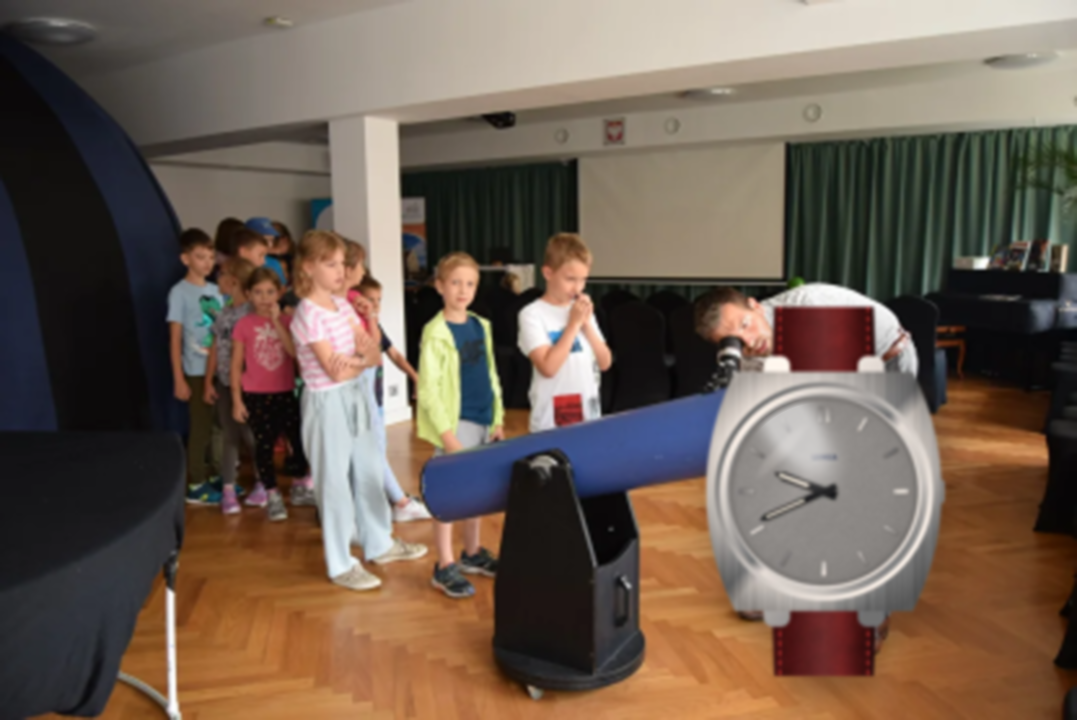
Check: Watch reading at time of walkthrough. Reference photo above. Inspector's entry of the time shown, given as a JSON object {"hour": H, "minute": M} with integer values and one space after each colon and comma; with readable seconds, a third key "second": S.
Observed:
{"hour": 9, "minute": 41}
